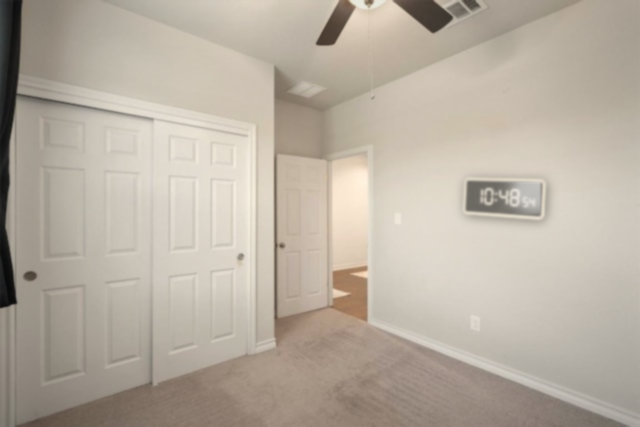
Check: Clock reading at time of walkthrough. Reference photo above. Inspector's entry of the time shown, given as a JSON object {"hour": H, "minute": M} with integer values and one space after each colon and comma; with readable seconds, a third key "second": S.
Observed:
{"hour": 10, "minute": 48}
